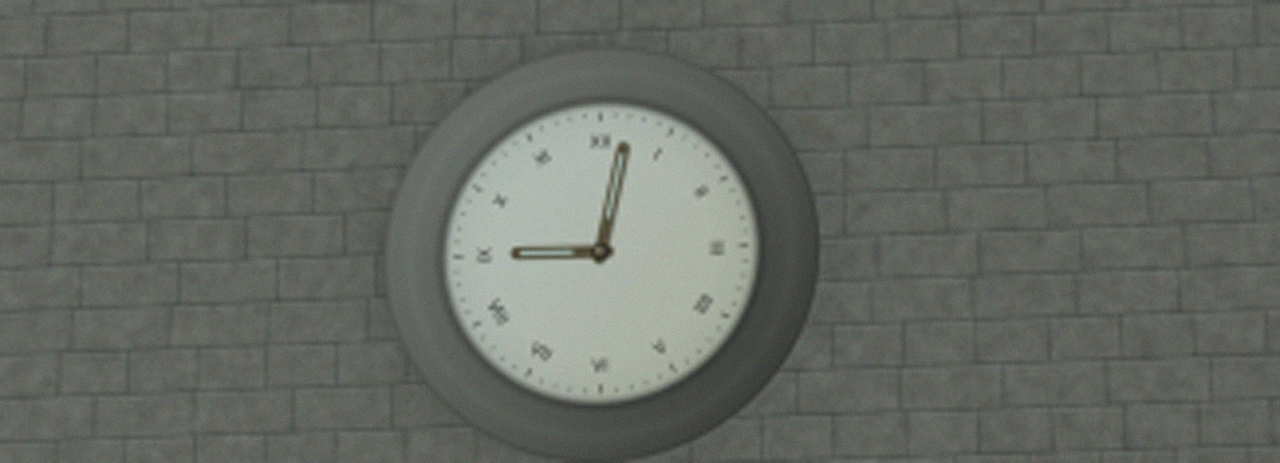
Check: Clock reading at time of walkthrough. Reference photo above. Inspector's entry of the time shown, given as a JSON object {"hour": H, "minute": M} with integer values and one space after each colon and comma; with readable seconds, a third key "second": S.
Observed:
{"hour": 9, "minute": 2}
